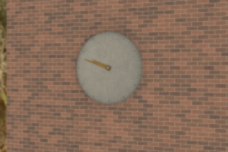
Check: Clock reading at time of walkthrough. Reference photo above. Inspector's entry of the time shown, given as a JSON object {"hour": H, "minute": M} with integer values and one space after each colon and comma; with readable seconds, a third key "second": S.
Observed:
{"hour": 9, "minute": 48}
